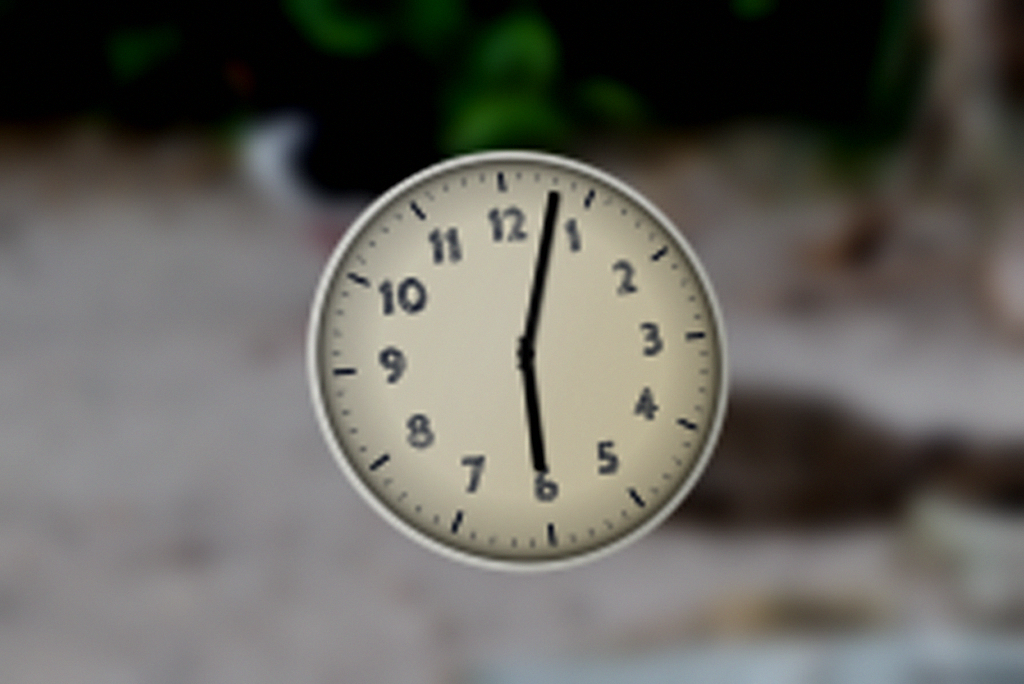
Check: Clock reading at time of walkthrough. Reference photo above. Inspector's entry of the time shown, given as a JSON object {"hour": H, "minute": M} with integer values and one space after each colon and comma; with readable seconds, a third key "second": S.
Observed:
{"hour": 6, "minute": 3}
